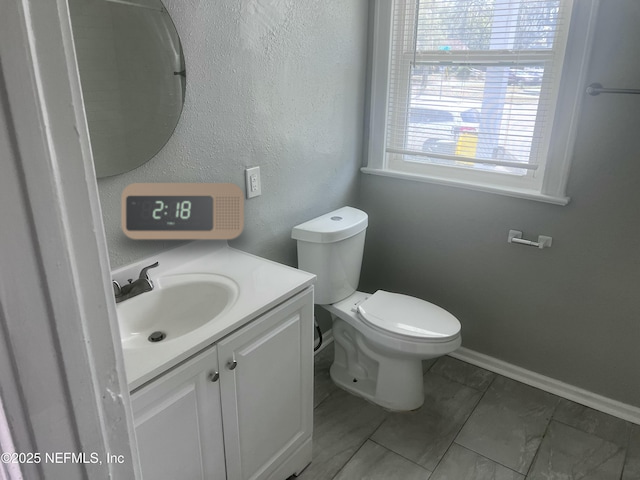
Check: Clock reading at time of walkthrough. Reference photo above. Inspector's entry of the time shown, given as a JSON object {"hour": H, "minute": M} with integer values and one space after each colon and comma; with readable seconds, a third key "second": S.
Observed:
{"hour": 2, "minute": 18}
